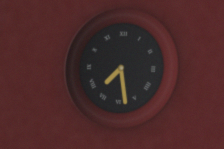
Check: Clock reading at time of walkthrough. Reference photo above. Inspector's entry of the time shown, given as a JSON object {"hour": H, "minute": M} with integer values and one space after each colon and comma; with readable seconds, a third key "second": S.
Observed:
{"hour": 7, "minute": 28}
